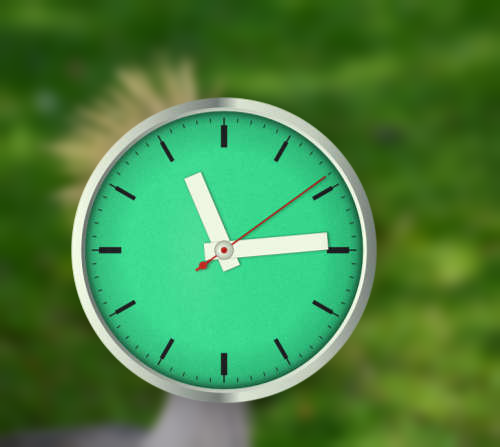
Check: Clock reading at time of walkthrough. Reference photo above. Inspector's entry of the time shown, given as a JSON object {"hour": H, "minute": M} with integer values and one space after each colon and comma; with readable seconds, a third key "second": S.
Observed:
{"hour": 11, "minute": 14, "second": 9}
